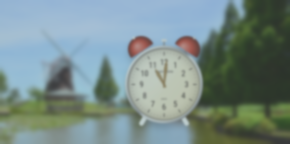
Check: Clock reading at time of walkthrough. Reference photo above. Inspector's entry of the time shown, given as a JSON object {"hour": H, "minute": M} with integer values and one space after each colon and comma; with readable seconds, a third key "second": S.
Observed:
{"hour": 11, "minute": 1}
